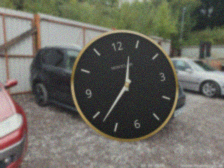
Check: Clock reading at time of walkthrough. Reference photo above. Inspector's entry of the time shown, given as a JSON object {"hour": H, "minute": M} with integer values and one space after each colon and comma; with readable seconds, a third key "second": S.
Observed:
{"hour": 12, "minute": 38}
